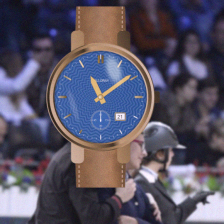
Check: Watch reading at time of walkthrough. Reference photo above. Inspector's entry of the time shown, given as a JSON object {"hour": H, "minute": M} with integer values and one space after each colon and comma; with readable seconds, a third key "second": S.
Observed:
{"hour": 11, "minute": 9}
